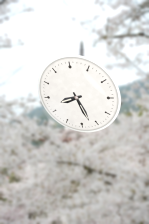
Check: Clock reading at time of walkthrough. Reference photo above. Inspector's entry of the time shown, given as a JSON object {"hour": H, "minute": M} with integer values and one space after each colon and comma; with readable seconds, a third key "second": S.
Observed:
{"hour": 8, "minute": 27}
